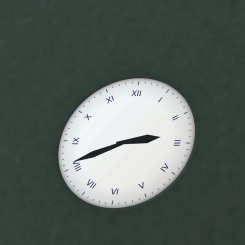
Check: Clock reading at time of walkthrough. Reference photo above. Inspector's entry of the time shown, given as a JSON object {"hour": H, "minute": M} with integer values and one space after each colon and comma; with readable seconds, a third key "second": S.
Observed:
{"hour": 2, "minute": 41}
